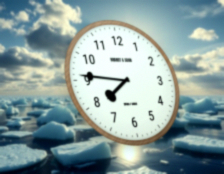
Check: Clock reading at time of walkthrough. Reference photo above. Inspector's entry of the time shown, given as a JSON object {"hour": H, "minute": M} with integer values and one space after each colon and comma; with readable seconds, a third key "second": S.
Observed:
{"hour": 7, "minute": 46}
